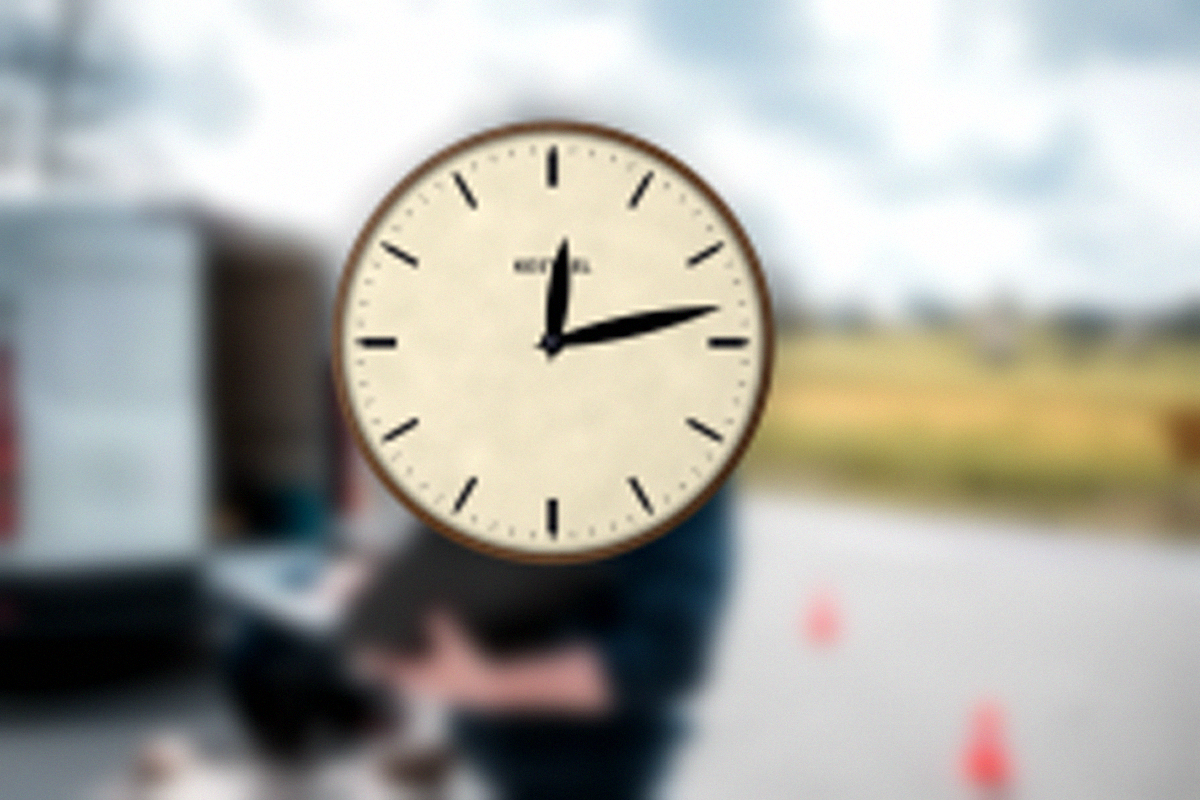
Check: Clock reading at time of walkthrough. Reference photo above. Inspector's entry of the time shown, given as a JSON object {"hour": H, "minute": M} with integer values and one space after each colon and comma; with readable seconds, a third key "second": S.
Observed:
{"hour": 12, "minute": 13}
